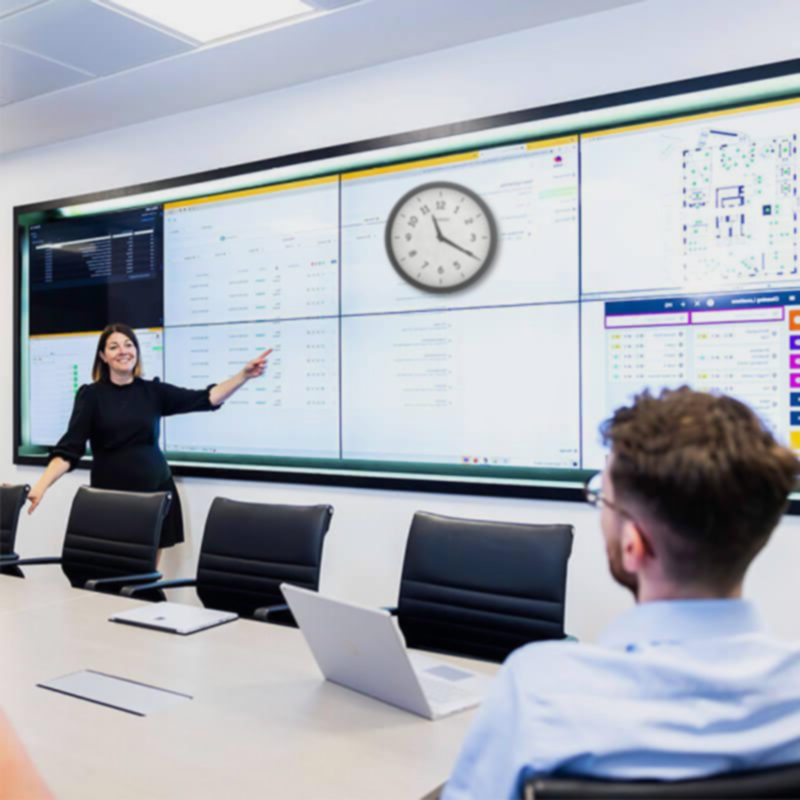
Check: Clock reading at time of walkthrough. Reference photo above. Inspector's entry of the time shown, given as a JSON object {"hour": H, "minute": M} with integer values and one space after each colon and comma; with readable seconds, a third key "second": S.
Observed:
{"hour": 11, "minute": 20}
